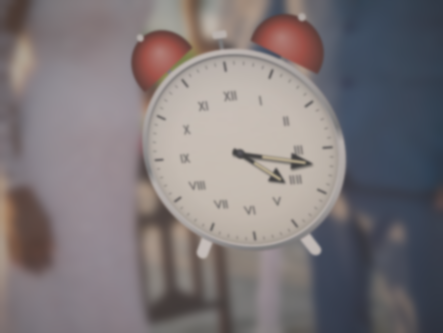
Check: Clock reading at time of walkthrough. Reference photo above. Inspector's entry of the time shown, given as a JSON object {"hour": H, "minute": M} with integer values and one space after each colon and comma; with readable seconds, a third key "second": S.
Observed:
{"hour": 4, "minute": 17}
